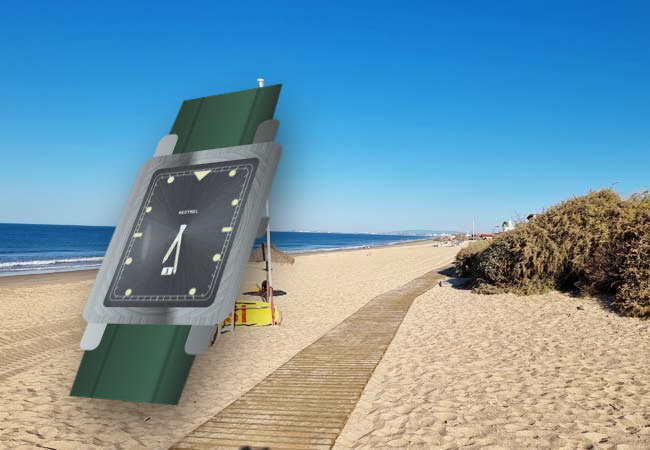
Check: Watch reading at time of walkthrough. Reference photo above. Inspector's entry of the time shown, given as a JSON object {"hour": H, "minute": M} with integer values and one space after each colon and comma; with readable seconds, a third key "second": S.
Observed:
{"hour": 6, "minute": 28}
